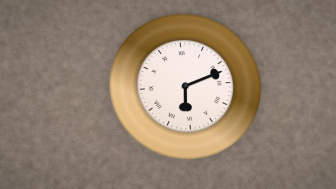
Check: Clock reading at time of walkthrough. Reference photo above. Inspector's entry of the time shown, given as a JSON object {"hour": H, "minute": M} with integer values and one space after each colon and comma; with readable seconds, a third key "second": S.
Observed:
{"hour": 6, "minute": 12}
